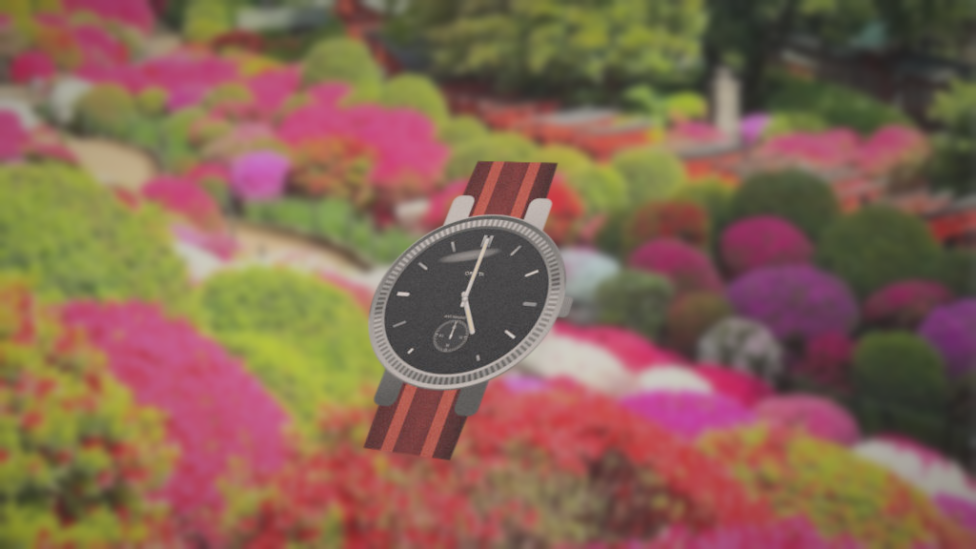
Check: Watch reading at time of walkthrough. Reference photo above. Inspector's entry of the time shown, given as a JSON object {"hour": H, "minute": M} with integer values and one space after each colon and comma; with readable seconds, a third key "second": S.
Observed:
{"hour": 5, "minute": 0}
